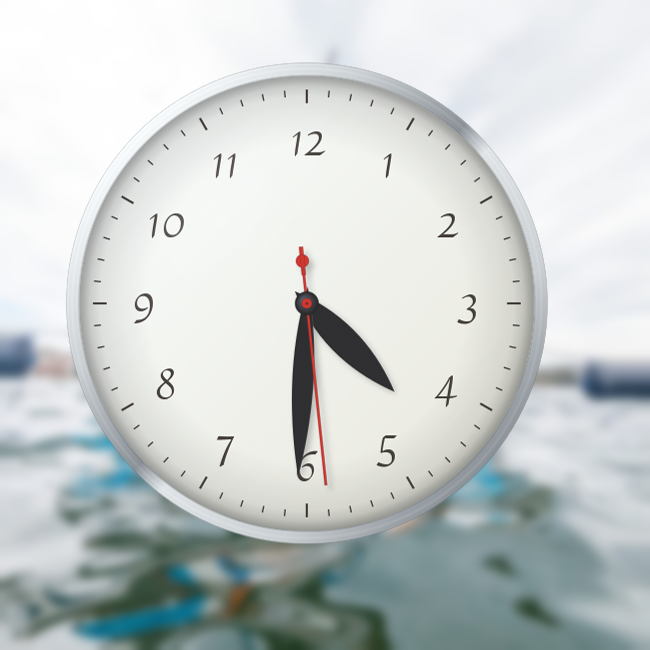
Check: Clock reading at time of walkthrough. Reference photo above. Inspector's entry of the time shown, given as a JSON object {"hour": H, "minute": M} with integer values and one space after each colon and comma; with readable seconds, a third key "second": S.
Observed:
{"hour": 4, "minute": 30, "second": 29}
